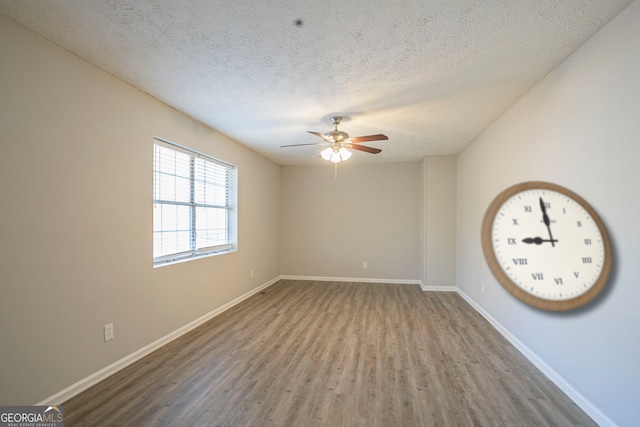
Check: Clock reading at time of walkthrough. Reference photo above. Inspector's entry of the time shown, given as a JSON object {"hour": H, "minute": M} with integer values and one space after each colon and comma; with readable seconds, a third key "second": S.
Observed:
{"hour": 8, "minute": 59}
